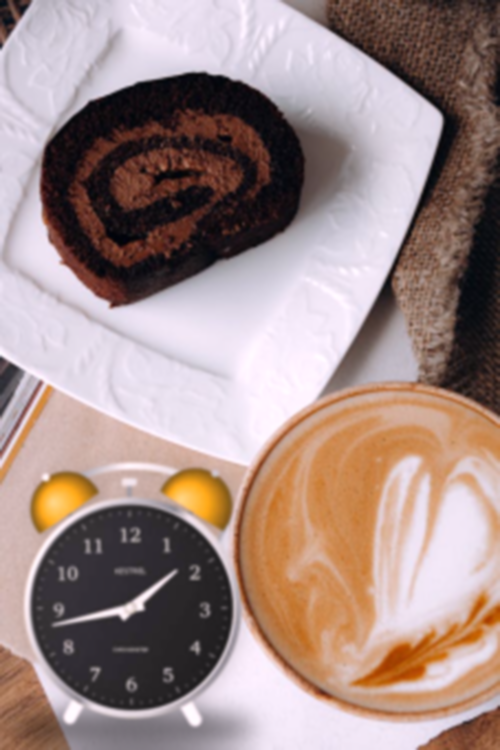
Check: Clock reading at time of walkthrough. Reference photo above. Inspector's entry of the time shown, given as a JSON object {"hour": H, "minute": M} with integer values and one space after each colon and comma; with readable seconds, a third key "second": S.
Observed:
{"hour": 1, "minute": 43}
